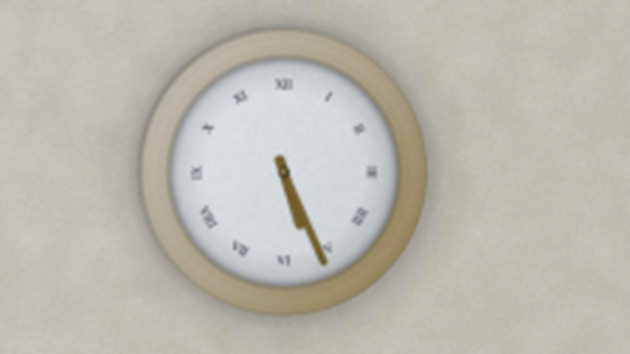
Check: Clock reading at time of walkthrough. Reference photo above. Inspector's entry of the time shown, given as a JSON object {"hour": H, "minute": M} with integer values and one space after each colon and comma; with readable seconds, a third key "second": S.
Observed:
{"hour": 5, "minute": 26}
